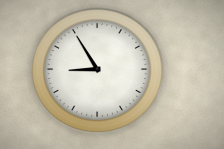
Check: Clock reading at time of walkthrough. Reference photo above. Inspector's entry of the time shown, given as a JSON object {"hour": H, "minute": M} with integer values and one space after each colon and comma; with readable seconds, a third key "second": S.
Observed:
{"hour": 8, "minute": 55}
